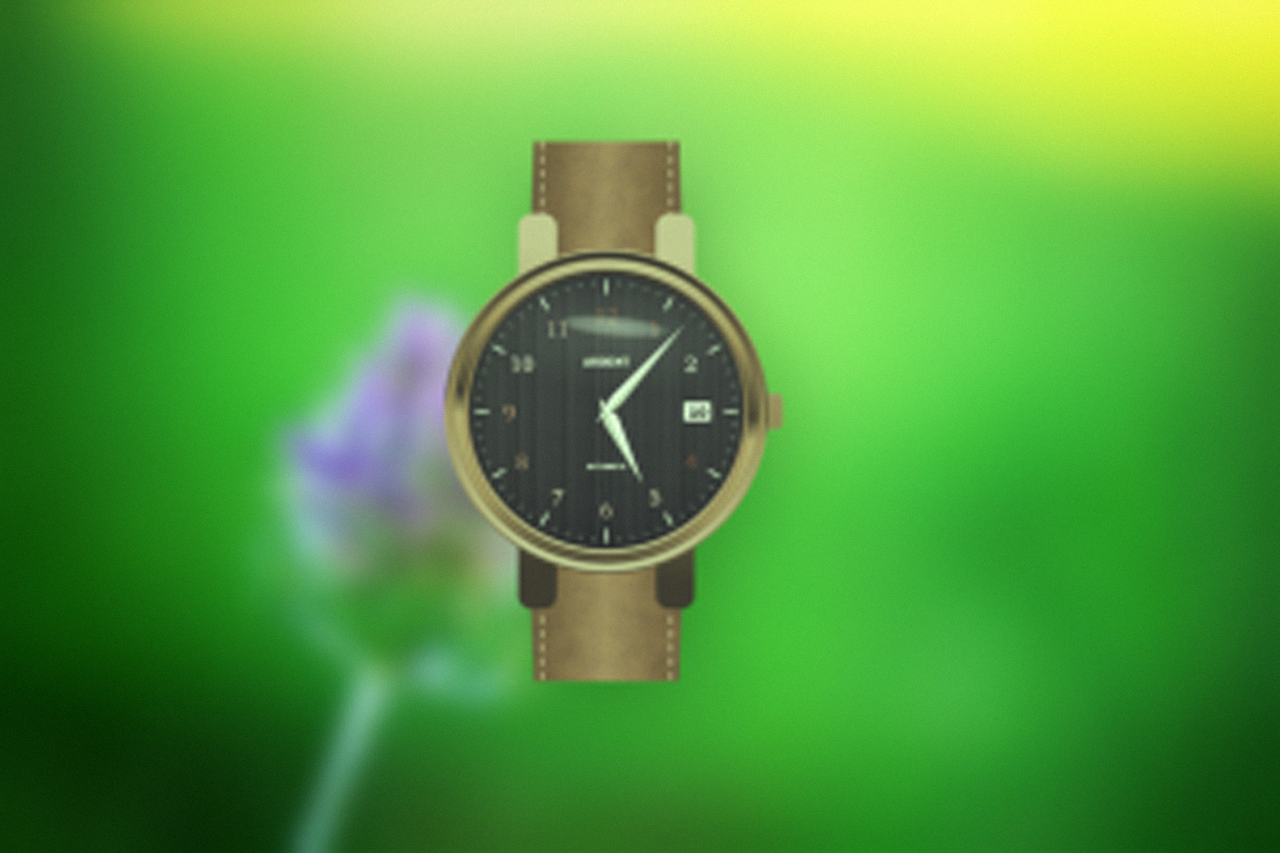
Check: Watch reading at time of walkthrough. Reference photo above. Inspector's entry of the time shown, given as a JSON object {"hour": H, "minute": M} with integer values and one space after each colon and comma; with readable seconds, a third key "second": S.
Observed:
{"hour": 5, "minute": 7}
